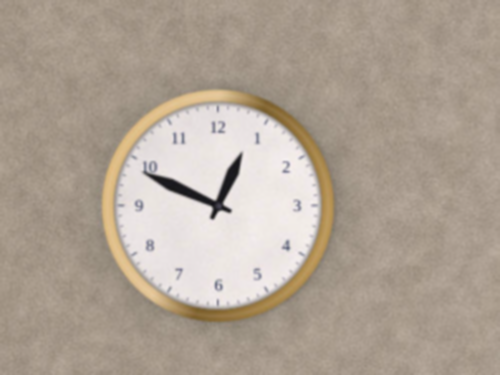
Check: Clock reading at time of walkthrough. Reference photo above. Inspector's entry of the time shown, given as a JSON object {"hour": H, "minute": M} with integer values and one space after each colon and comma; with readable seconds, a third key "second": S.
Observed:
{"hour": 12, "minute": 49}
